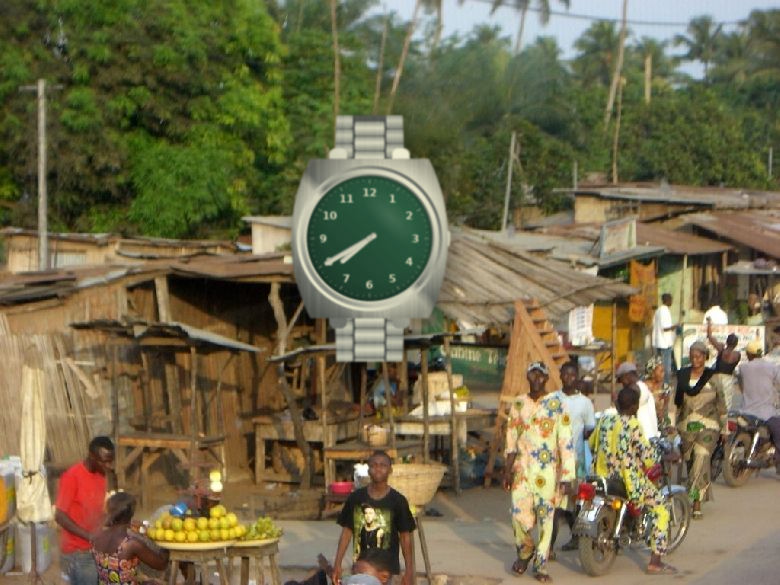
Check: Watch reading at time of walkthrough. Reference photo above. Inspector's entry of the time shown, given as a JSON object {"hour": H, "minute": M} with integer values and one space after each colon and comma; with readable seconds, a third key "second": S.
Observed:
{"hour": 7, "minute": 40}
